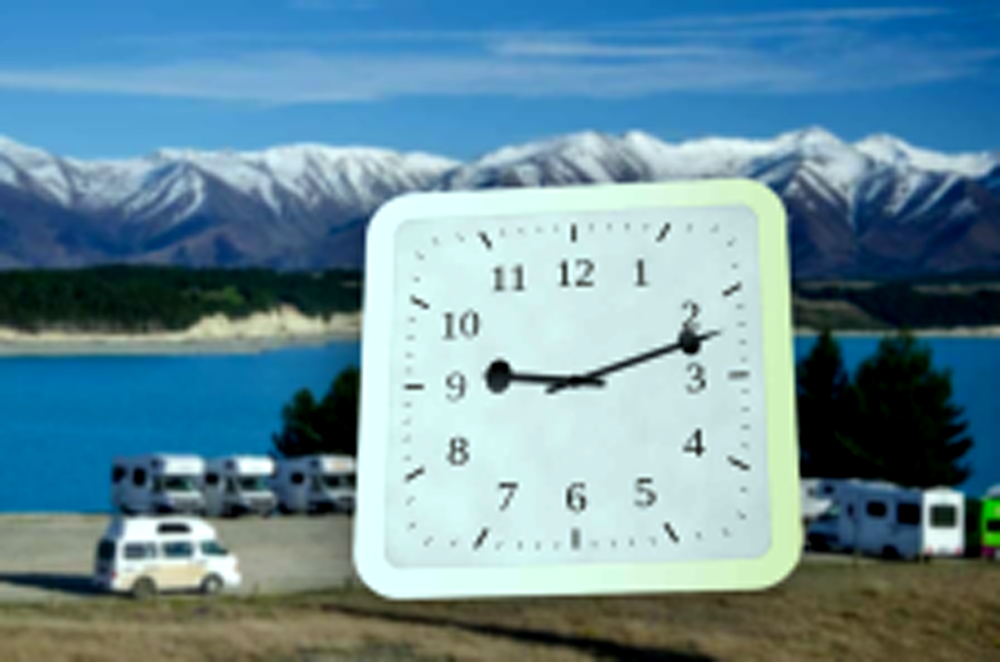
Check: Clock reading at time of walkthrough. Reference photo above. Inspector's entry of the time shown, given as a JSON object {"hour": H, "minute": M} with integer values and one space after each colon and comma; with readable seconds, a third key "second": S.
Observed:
{"hour": 9, "minute": 12}
